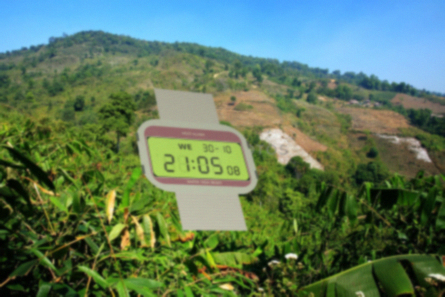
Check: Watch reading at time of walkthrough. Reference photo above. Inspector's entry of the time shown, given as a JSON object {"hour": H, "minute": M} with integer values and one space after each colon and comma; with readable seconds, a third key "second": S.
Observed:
{"hour": 21, "minute": 5}
